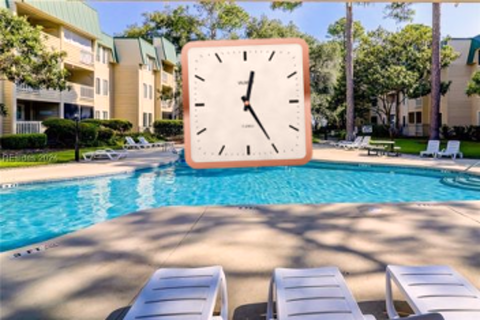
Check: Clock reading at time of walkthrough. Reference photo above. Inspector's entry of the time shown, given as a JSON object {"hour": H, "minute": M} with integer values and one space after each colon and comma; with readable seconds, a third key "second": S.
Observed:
{"hour": 12, "minute": 25}
